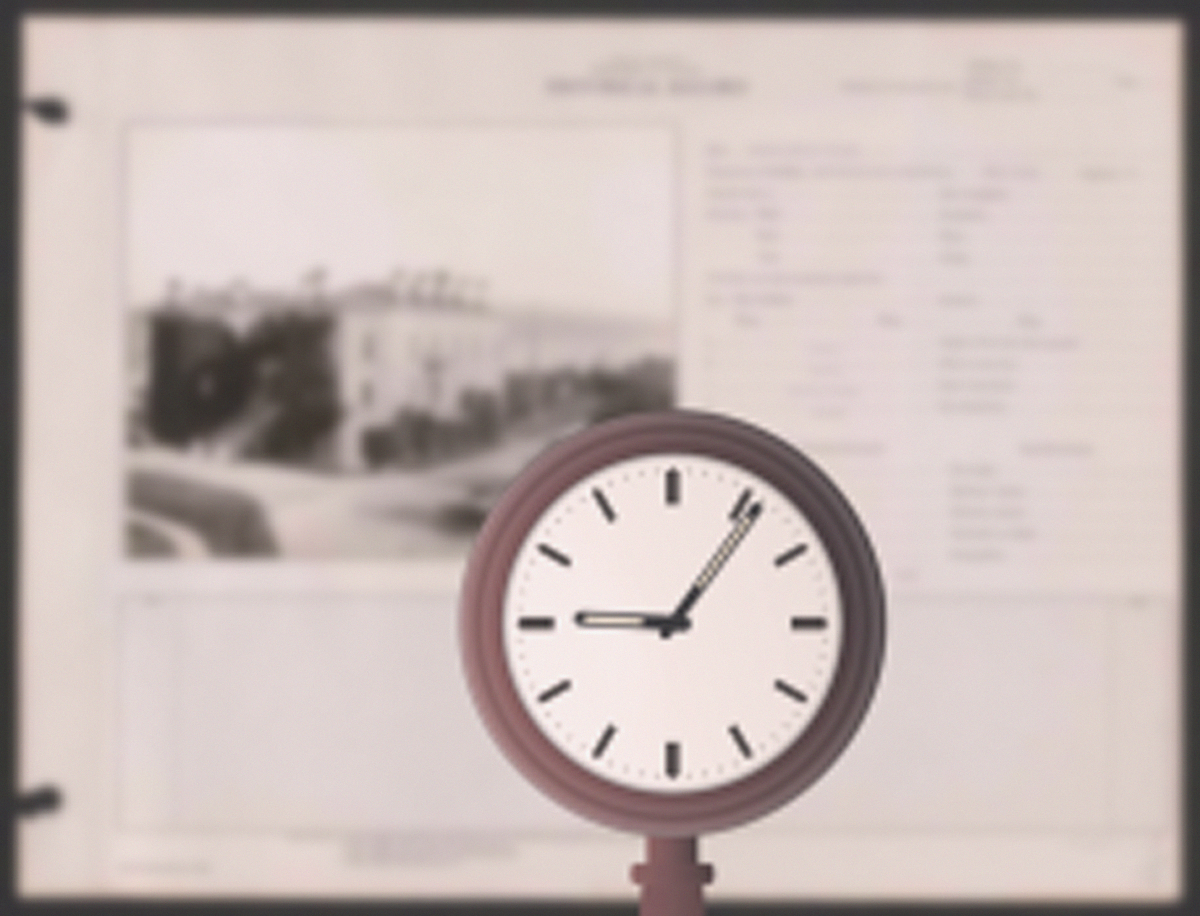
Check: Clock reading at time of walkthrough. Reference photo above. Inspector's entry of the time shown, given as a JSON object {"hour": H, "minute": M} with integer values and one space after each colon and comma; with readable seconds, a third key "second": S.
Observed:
{"hour": 9, "minute": 6}
